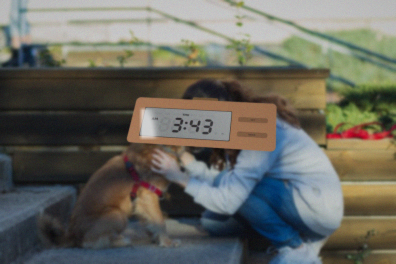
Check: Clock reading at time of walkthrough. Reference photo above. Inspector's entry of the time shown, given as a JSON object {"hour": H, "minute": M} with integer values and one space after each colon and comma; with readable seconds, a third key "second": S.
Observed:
{"hour": 3, "minute": 43}
